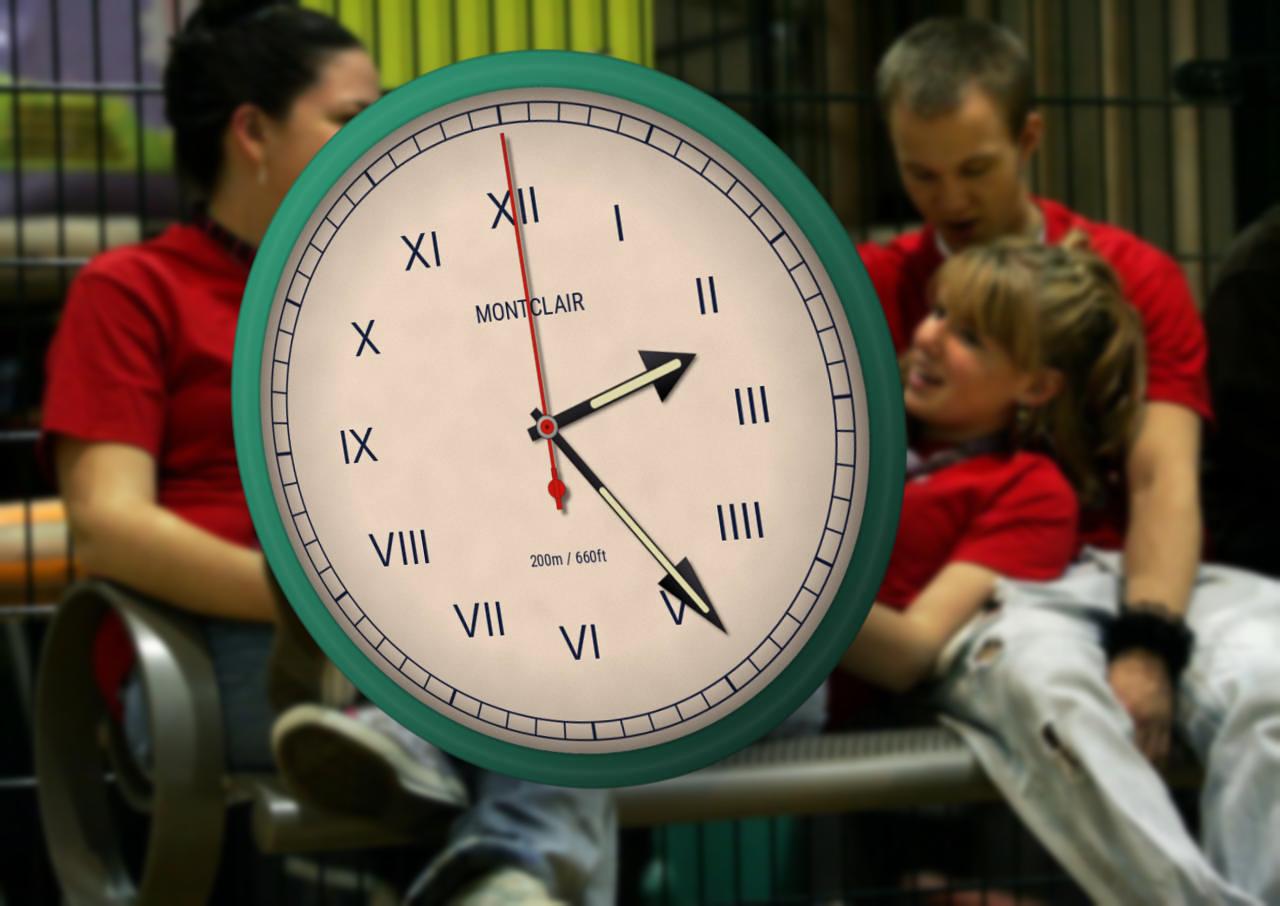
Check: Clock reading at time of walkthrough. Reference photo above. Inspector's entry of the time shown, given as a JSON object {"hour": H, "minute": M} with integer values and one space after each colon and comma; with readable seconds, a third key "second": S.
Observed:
{"hour": 2, "minute": 24, "second": 0}
